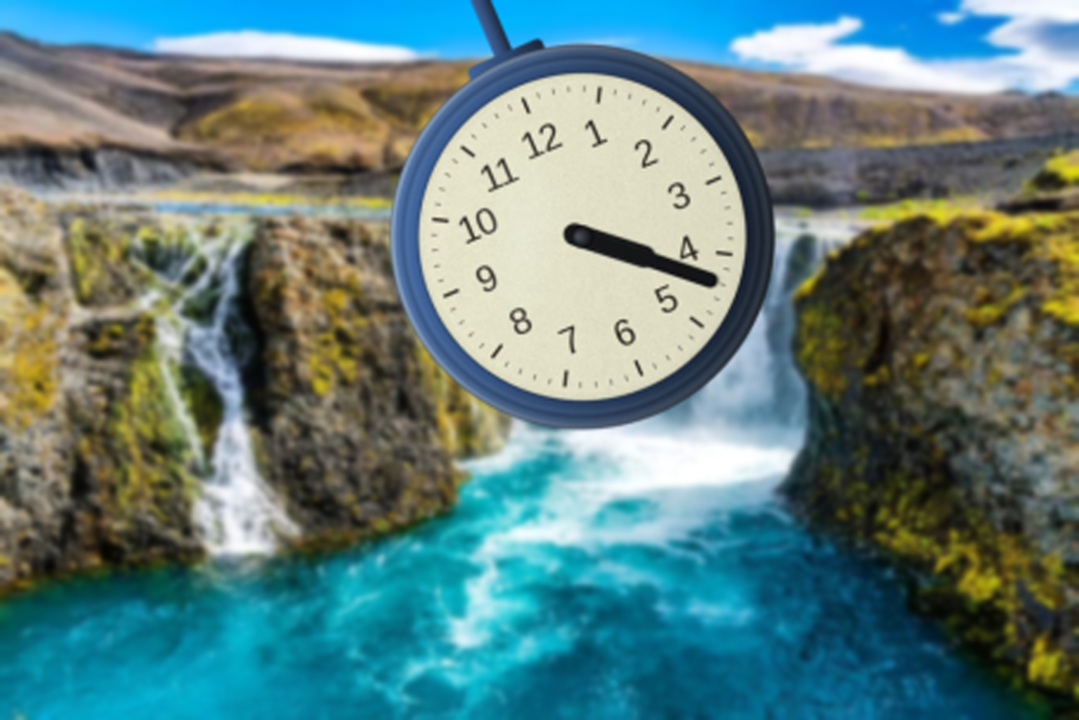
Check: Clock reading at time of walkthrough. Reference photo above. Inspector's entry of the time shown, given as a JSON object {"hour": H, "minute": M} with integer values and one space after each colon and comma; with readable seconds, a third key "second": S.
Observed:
{"hour": 4, "minute": 22}
